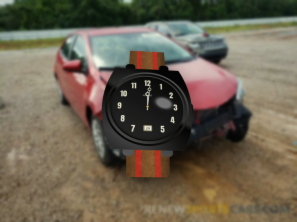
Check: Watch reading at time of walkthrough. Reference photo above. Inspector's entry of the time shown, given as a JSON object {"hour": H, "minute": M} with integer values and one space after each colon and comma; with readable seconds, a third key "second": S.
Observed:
{"hour": 12, "minute": 1}
